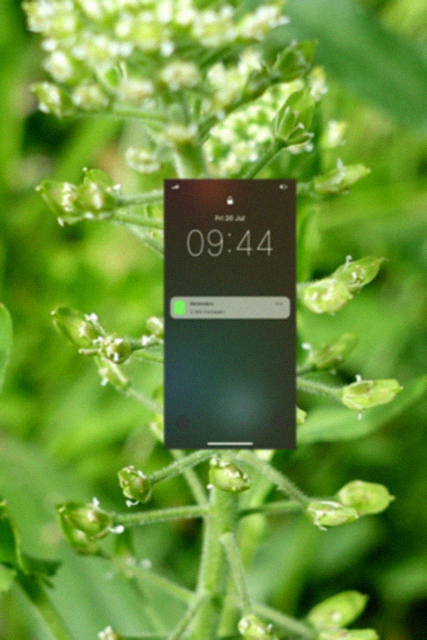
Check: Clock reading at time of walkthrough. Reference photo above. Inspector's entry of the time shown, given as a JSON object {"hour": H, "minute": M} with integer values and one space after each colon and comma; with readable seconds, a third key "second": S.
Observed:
{"hour": 9, "minute": 44}
